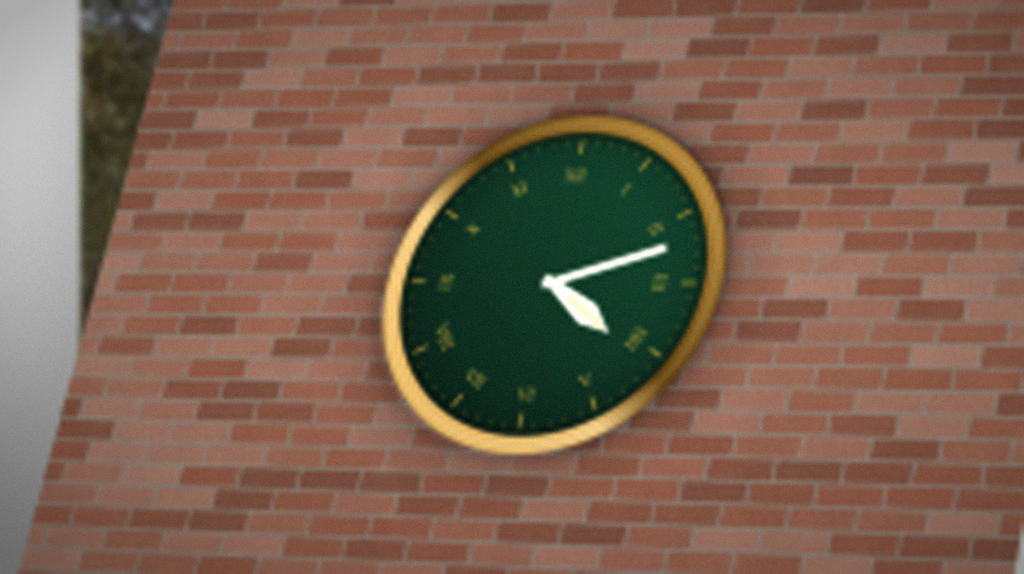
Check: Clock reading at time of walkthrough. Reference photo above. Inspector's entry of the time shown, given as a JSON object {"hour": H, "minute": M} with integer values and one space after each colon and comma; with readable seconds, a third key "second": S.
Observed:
{"hour": 4, "minute": 12}
